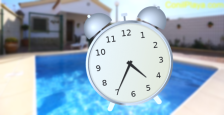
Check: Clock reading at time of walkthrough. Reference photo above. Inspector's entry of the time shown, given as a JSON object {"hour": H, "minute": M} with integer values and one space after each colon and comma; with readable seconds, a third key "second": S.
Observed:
{"hour": 4, "minute": 35}
